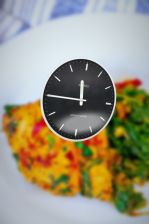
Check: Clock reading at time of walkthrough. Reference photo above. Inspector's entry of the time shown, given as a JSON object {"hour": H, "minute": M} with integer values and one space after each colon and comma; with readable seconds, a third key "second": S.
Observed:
{"hour": 11, "minute": 45}
